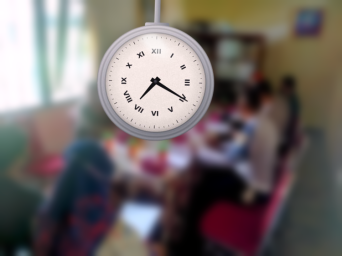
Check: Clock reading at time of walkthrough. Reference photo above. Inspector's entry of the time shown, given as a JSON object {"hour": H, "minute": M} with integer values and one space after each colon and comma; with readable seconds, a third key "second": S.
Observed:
{"hour": 7, "minute": 20}
